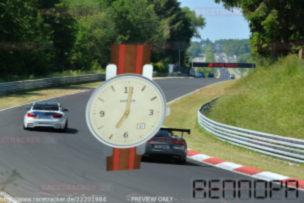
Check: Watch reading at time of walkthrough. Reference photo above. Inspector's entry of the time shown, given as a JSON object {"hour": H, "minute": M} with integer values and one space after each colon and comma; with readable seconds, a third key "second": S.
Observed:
{"hour": 7, "minute": 1}
